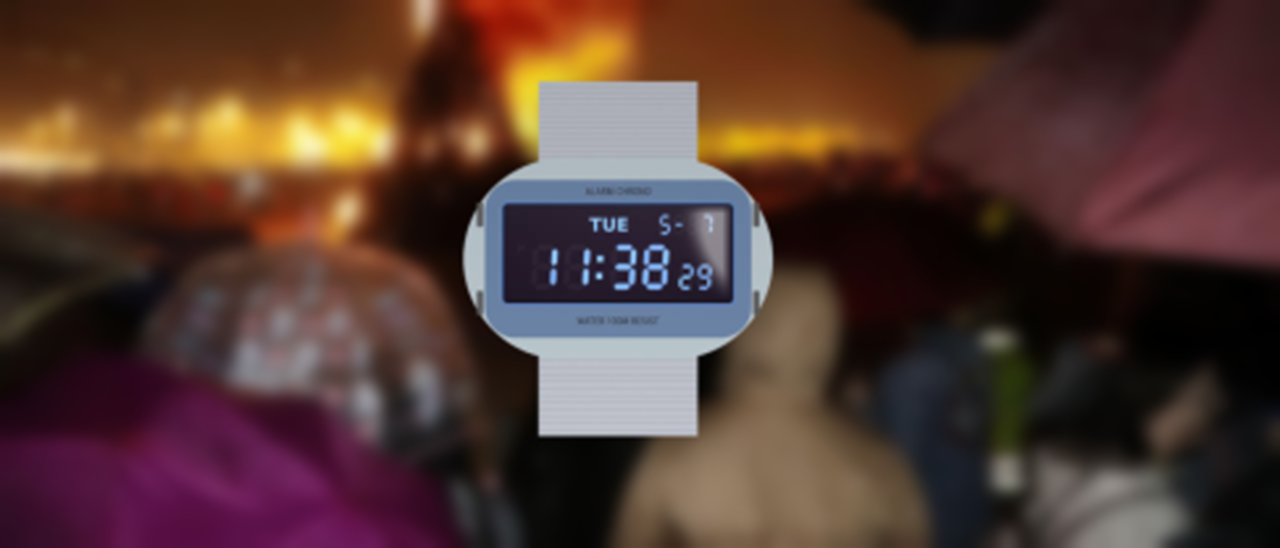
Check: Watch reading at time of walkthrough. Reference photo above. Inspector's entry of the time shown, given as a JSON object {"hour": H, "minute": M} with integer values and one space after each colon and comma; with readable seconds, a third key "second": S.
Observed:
{"hour": 11, "minute": 38, "second": 29}
